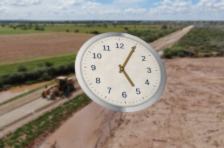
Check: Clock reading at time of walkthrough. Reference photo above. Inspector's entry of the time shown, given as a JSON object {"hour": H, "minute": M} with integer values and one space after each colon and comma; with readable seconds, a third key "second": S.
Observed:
{"hour": 5, "minute": 5}
